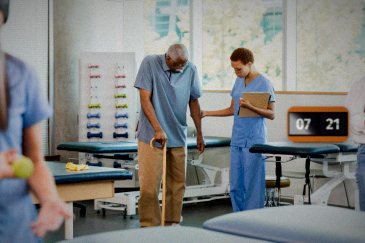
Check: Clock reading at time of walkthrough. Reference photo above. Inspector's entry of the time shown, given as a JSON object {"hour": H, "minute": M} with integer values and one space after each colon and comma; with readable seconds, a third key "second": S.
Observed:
{"hour": 7, "minute": 21}
